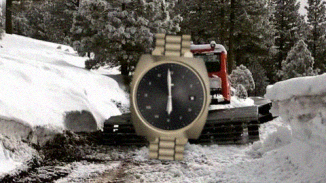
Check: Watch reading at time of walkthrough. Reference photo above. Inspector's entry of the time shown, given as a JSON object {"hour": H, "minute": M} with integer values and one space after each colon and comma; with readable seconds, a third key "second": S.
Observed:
{"hour": 5, "minute": 59}
